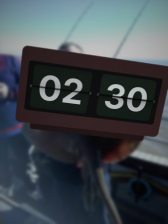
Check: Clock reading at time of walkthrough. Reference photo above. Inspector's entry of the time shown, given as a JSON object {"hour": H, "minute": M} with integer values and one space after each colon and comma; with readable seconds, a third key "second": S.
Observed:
{"hour": 2, "minute": 30}
